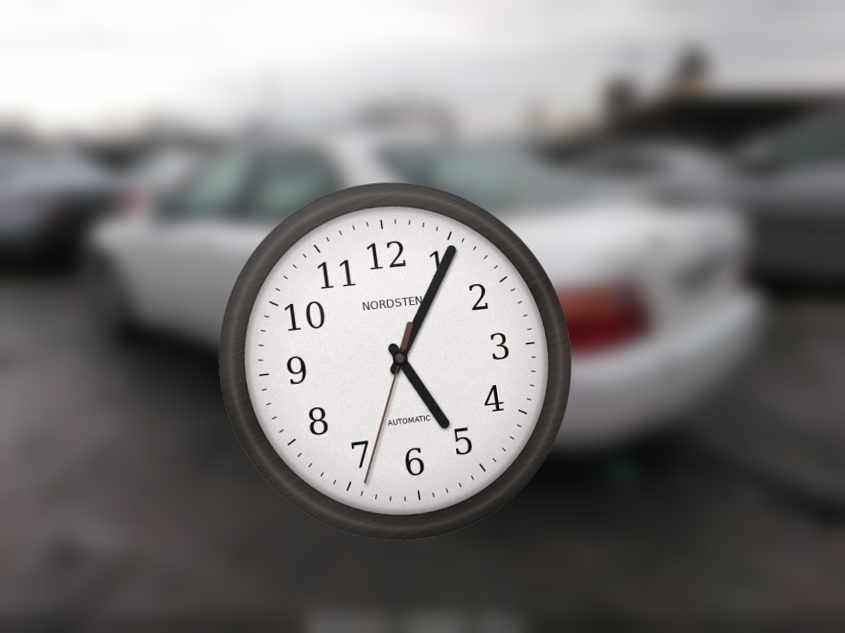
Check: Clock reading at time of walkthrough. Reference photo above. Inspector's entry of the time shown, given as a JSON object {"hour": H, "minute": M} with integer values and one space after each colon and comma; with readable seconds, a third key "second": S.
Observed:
{"hour": 5, "minute": 5, "second": 34}
